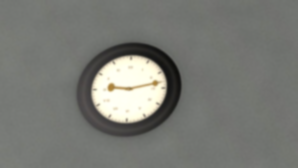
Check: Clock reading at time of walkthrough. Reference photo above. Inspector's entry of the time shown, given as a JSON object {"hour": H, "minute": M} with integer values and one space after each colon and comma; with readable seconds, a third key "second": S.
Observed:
{"hour": 9, "minute": 13}
